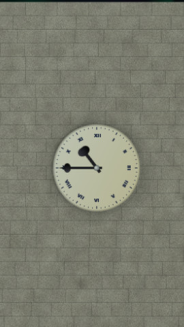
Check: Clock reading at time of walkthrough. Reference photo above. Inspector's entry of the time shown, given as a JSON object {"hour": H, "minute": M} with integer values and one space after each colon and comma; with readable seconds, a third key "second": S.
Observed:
{"hour": 10, "minute": 45}
